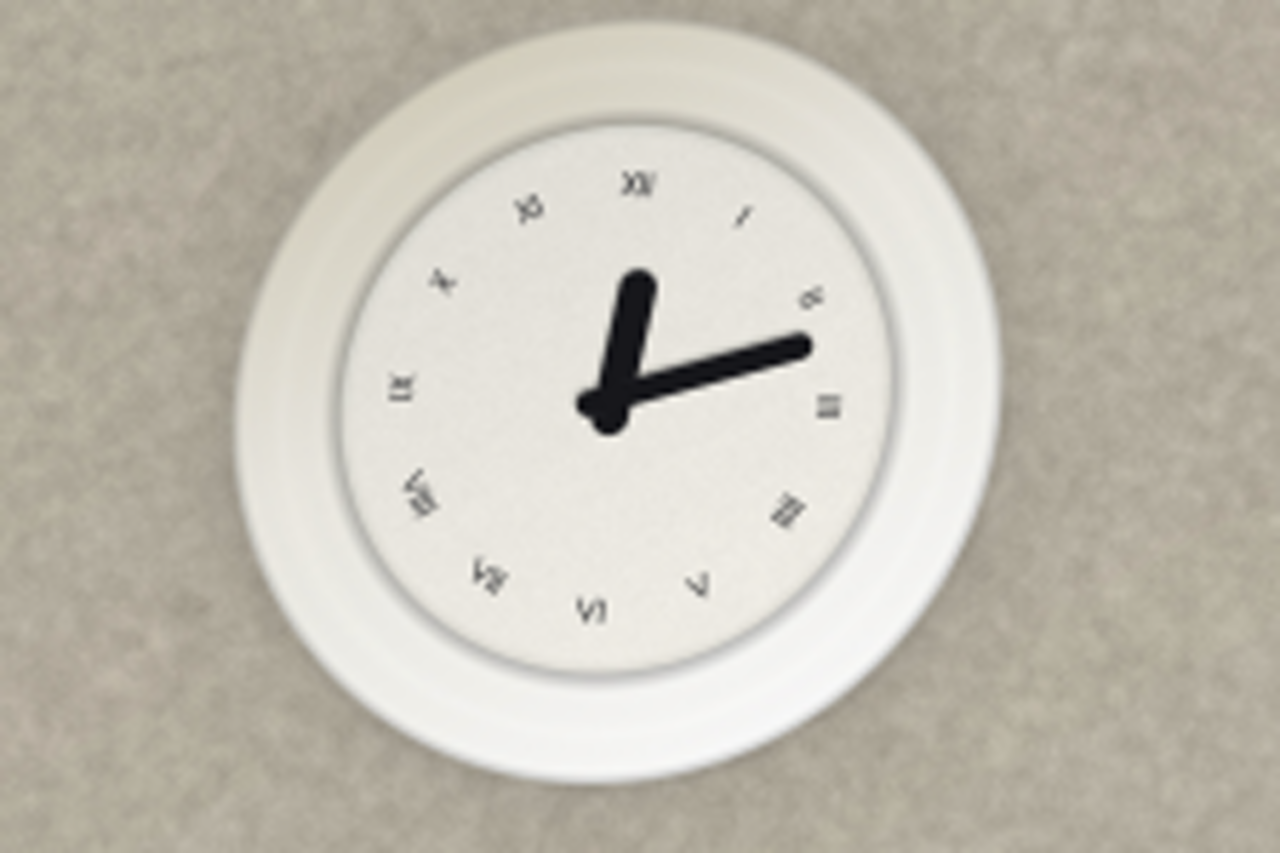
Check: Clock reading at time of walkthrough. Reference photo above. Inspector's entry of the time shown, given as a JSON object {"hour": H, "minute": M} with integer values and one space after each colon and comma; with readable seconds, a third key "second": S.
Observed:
{"hour": 12, "minute": 12}
